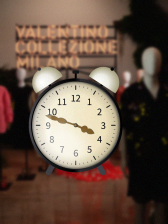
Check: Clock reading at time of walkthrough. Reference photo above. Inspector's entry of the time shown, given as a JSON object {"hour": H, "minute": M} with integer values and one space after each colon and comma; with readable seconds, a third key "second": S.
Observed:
{"hour": 3, "minute": 48}
